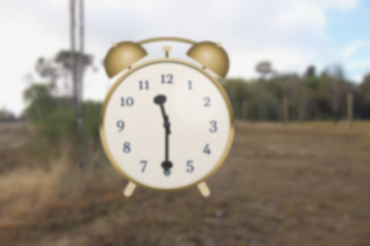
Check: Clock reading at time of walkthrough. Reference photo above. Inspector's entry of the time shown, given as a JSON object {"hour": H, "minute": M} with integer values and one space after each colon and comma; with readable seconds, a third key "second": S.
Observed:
{"hour": 11, "minute": 30}
